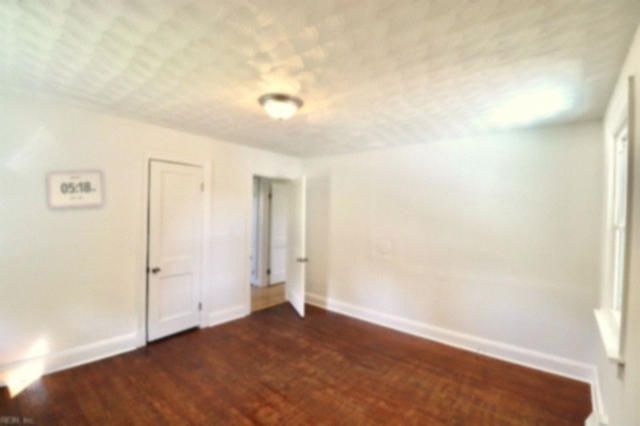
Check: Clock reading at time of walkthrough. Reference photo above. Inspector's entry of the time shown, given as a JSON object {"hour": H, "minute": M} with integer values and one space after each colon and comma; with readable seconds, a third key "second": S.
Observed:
{"hour": 5, "minute": 18}
